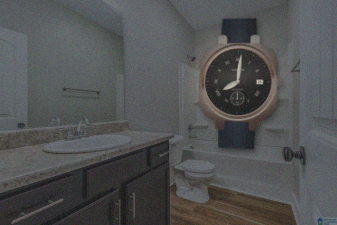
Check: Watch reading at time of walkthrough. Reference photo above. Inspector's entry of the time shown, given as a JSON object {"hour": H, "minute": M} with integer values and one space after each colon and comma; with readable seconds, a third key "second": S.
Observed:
{"hour": 8, "minute": 1}
